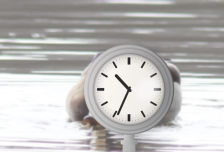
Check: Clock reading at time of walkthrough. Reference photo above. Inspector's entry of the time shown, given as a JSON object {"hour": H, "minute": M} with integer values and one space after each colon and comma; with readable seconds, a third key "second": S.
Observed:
{"hour": 10, "minute": 34}
